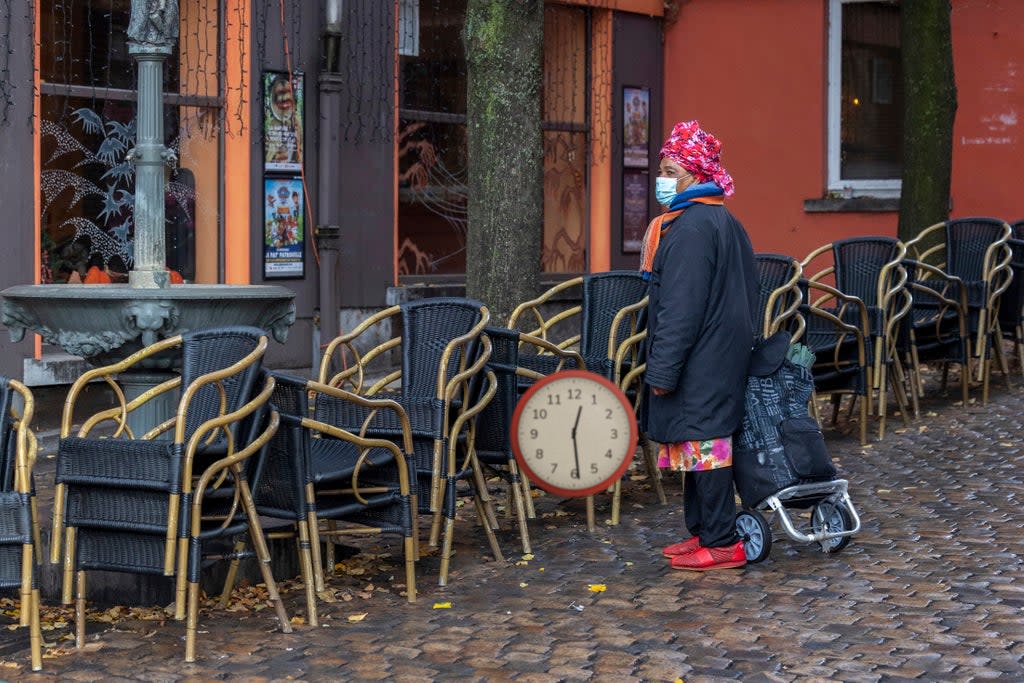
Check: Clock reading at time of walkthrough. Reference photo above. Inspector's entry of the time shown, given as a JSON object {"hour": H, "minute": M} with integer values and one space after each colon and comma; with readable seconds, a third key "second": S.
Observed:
{"hour": 12, "minute": 29}
